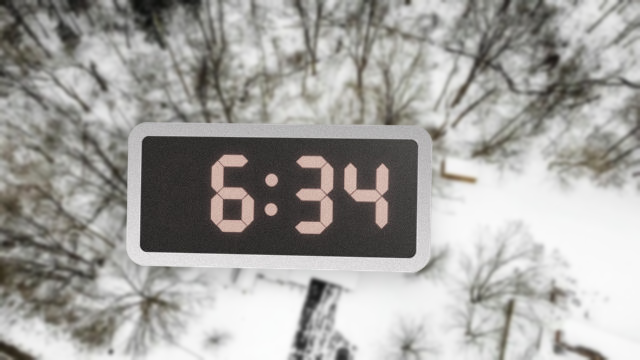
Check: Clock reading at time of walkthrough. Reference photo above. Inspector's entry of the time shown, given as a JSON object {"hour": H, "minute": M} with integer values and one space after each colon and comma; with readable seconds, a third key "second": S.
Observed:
{"hour": 6, "minute": 34}
